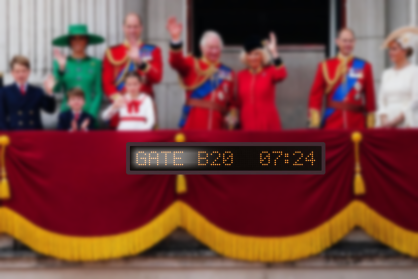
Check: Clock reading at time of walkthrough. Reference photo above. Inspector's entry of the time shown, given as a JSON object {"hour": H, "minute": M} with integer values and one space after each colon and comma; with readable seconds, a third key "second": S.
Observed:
{"hour": 7, "minute": 24}
